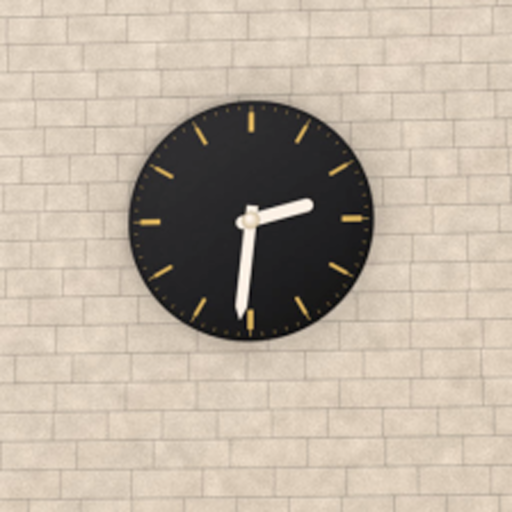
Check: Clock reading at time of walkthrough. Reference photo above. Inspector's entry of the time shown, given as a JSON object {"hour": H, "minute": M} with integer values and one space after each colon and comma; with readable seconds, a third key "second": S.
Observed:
{"hour": 2, "minute": 31}
